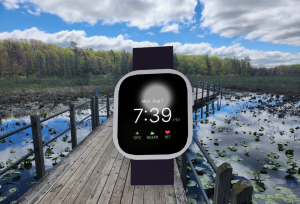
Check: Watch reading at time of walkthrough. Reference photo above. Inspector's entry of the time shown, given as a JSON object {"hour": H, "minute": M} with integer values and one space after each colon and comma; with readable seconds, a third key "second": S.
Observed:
{"hour": 7, "minute": 39}
